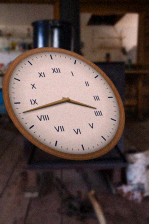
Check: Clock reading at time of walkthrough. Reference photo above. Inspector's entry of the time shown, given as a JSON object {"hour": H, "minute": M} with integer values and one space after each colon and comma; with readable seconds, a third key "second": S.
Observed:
{"hour": 3, "minute": 43}
